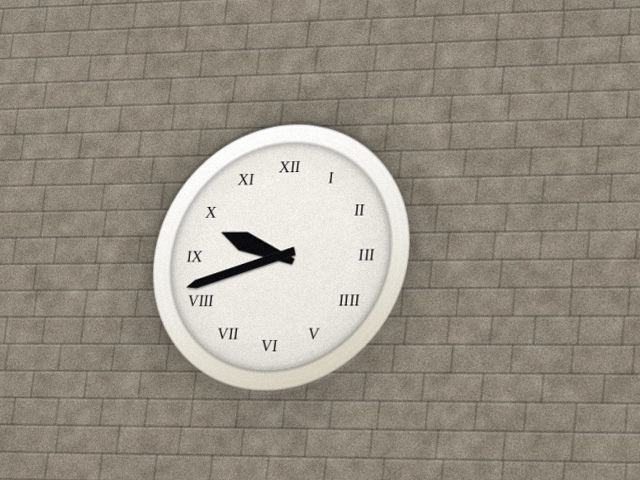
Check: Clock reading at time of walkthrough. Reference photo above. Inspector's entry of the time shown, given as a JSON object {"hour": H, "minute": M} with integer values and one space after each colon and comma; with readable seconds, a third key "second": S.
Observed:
{"hour": 9, "minute": 42}
